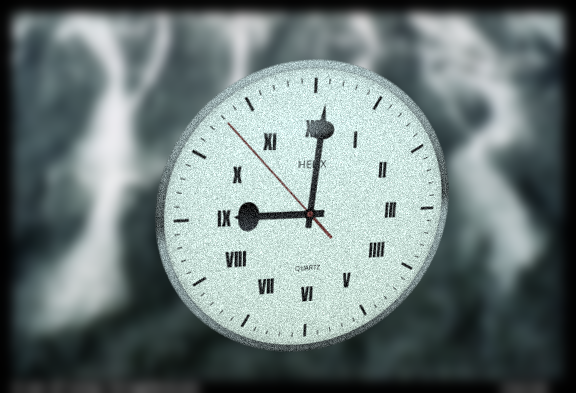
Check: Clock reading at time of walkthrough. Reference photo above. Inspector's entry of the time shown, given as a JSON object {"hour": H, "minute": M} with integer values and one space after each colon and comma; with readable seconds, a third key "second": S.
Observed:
{"hour": 9, "minute": 0, "second": 53}
